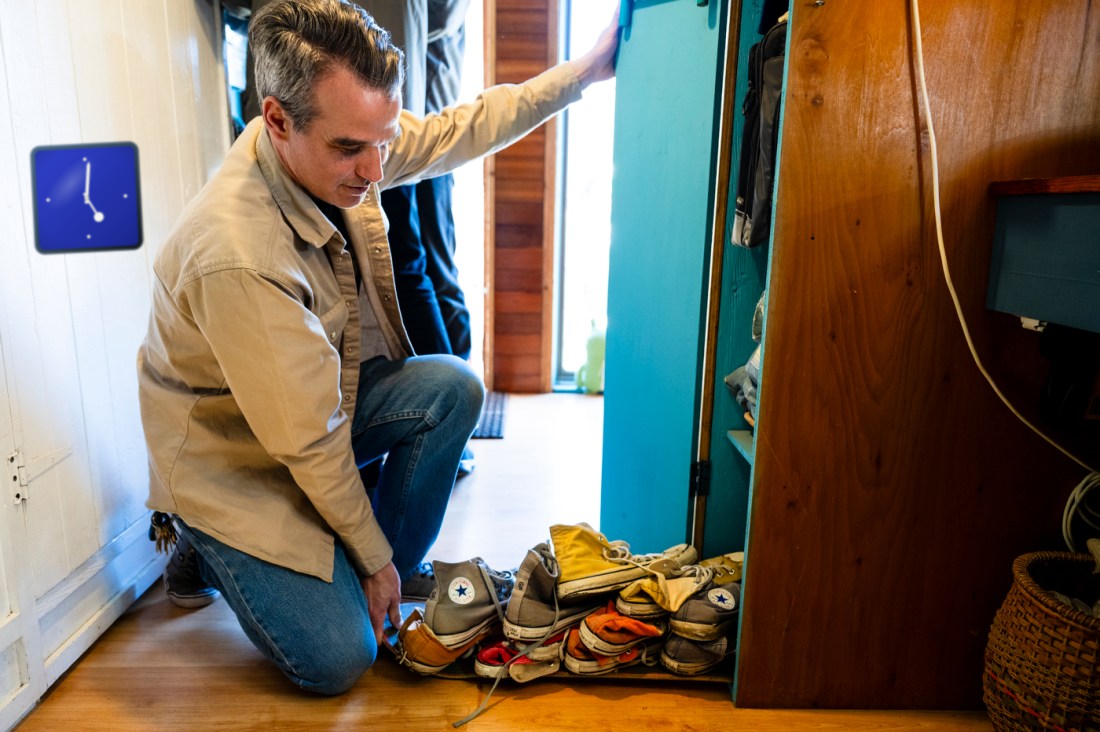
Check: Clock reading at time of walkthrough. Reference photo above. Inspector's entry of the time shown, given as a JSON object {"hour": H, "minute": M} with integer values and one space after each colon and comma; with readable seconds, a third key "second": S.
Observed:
{"hour": 5, "minute": 1}
